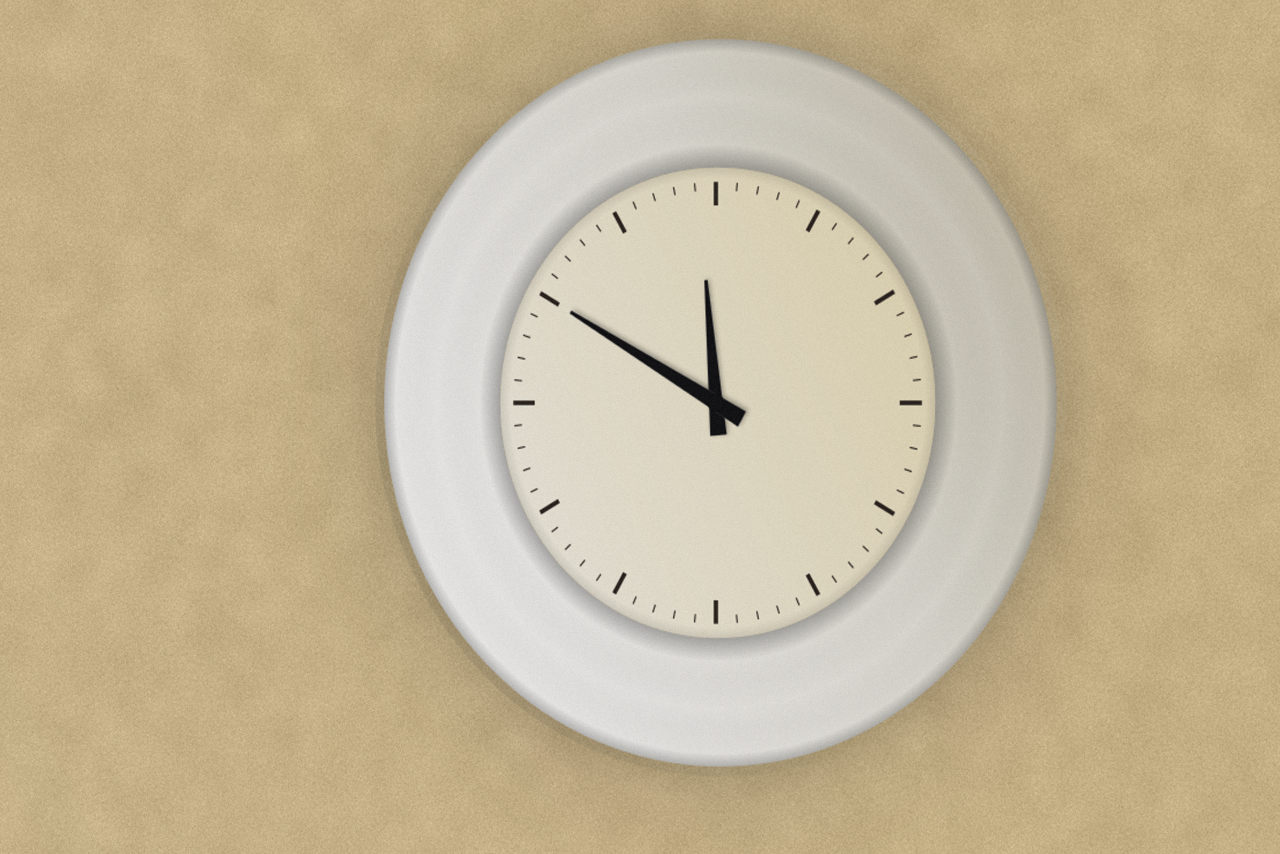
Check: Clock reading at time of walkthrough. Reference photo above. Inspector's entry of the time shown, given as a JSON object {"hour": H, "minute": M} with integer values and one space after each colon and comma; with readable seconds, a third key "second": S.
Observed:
{"hour": 11, "minute": 50}
